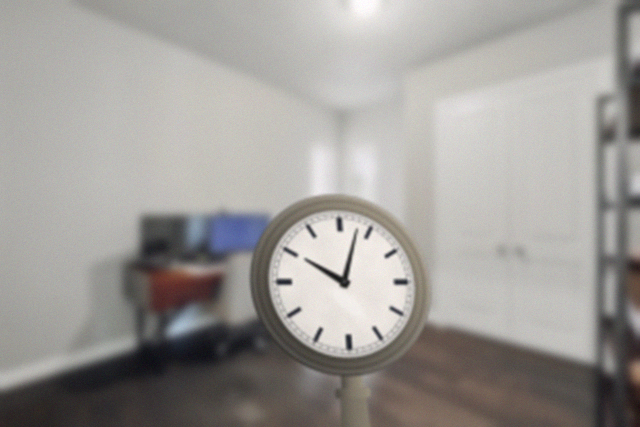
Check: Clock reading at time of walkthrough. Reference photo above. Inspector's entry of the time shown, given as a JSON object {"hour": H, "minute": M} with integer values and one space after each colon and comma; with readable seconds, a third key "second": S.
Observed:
{"hour": 10, "minute": 3}
